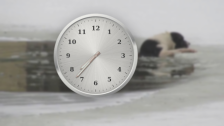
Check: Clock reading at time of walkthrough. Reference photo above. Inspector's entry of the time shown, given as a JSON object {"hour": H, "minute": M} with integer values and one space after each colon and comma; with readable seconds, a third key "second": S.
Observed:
{"hour": 7, "minute": 37}
